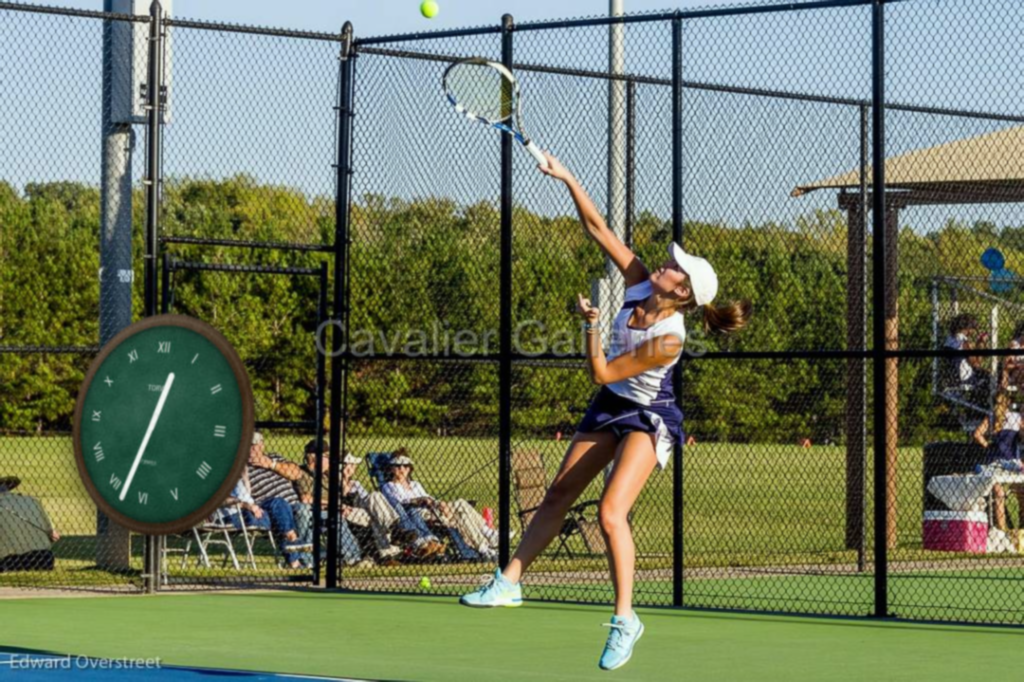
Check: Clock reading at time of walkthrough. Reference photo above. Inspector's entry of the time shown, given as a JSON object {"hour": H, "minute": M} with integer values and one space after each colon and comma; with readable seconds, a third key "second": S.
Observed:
{"hour": 12, "minute": 33}
